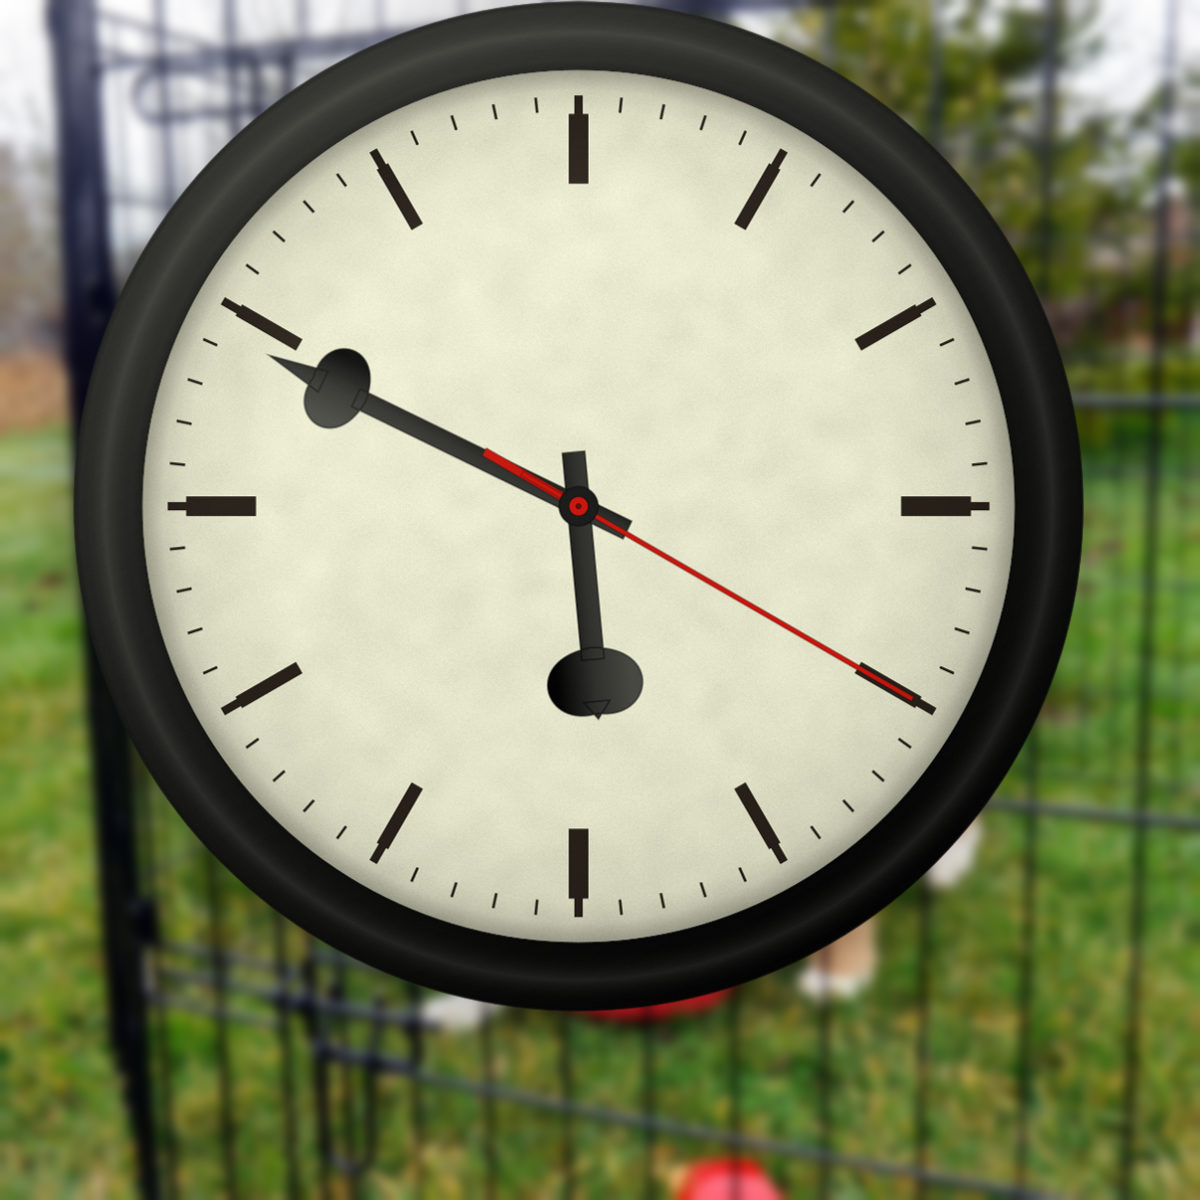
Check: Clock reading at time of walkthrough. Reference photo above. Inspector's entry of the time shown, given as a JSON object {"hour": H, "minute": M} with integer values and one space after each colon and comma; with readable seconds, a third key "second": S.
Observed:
{"hour": 5, "minute": 49, "second": 20}
